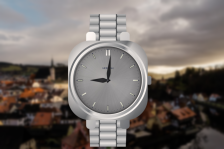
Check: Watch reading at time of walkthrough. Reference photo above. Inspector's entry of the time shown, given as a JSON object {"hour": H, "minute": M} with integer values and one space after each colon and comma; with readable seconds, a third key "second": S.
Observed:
{"hour": 9, "minute": 1}
